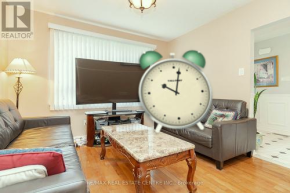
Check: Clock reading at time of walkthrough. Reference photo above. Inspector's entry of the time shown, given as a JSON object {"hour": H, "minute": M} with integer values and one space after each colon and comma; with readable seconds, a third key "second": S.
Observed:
{"hour": 10, "minute": 2}
